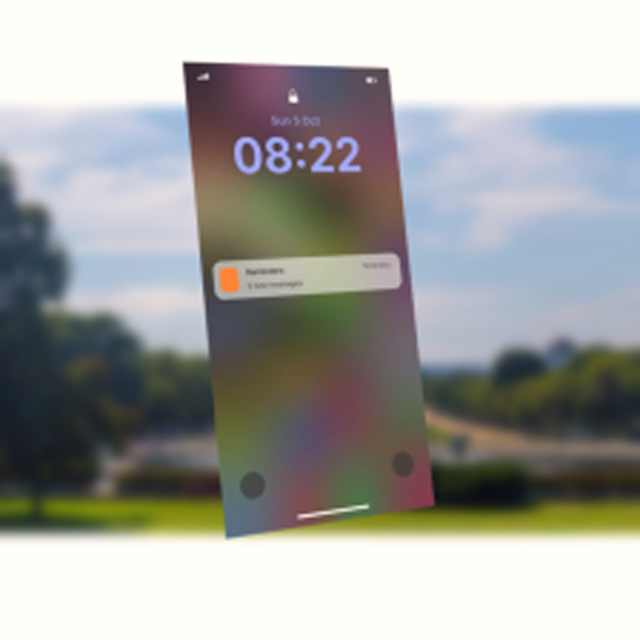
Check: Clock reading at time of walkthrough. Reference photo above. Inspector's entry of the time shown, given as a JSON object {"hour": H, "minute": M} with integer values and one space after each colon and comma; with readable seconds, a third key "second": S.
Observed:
{"hour": 8, "minute": 22}
